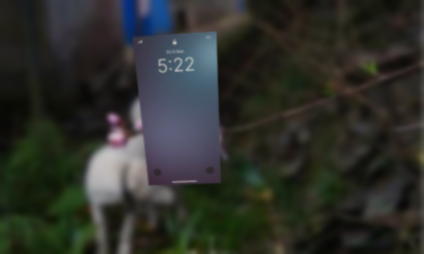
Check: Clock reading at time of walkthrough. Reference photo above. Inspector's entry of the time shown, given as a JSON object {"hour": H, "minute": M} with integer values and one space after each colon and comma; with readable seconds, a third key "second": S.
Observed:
{"hour": 5, "minute": 22}
